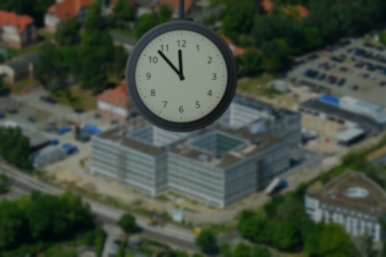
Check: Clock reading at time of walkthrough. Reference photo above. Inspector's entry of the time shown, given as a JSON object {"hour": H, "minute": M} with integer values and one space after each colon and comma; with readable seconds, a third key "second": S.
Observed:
{"hour": 11, "minute": 53}
